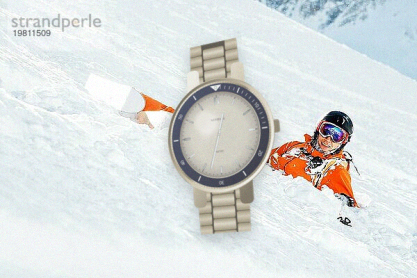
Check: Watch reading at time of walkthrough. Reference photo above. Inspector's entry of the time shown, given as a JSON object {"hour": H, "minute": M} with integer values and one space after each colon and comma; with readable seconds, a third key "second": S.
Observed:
{"hour": 12, "minute": 33}
